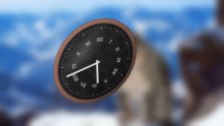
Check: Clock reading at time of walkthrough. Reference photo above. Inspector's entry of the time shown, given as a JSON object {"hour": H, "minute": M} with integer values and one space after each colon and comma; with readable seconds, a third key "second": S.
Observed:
{"hour": 5, "minute": 42}
